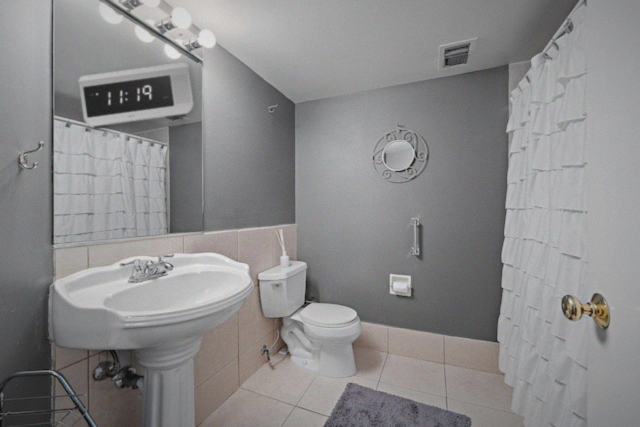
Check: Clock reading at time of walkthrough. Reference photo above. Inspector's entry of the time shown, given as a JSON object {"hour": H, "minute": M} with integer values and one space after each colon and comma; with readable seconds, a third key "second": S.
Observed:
{"hour": 11, "minute": 19}
